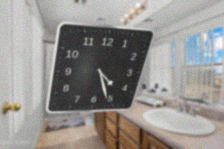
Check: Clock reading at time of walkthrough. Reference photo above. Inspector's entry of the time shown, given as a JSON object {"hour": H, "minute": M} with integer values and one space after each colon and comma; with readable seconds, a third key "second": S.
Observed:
{"hour": 4, "minute": 26}
